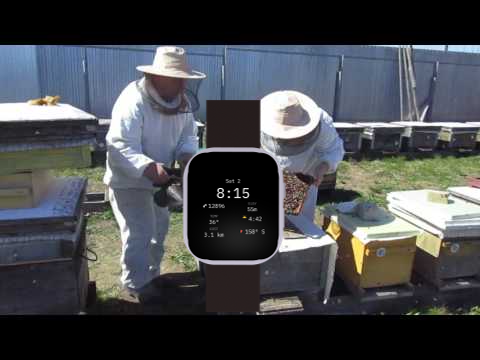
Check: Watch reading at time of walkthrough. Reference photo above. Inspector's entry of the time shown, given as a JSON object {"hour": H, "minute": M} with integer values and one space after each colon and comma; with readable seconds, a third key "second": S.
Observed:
{"hour": 8, "minute": 15}
